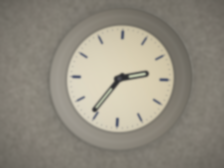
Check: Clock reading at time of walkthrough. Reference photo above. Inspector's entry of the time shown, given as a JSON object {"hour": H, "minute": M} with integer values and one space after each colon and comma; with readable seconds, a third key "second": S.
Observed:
{"hour": 2, "minute": 36}
